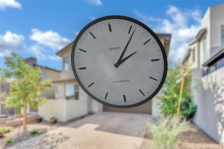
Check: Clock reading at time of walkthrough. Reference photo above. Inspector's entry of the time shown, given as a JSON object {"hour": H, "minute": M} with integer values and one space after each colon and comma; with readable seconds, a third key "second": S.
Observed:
{"hour": 2, "minute": 6}
